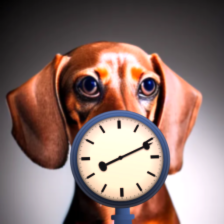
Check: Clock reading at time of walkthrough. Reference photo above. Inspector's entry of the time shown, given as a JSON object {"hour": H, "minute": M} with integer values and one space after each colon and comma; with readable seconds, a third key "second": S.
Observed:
{"hour": 8, "minute": 11}
